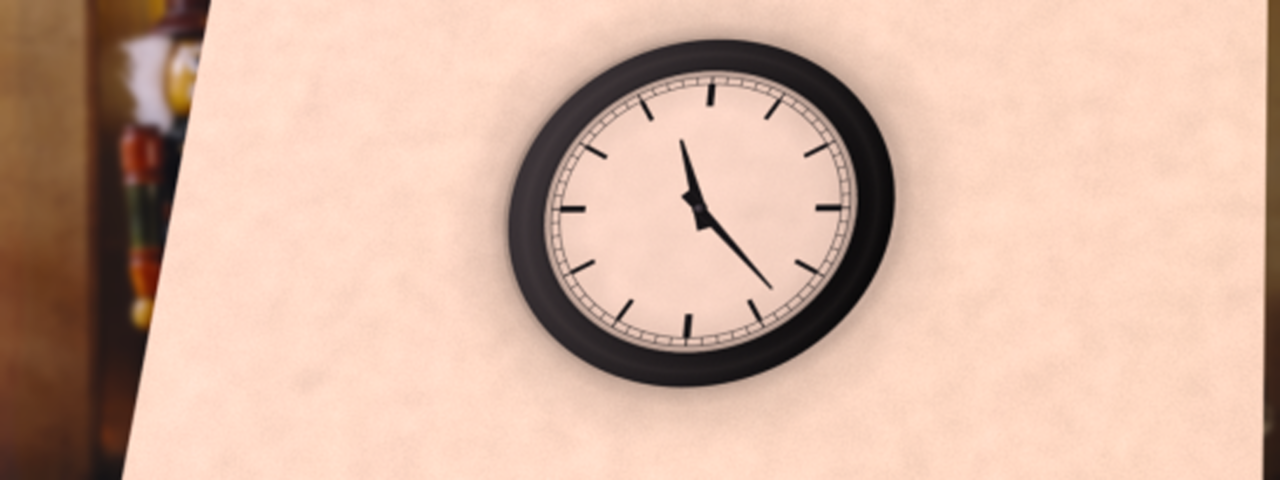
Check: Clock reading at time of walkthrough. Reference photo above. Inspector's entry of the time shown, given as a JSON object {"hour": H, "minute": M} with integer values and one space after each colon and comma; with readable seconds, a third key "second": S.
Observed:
{"hour": 11, "minute": 23}
